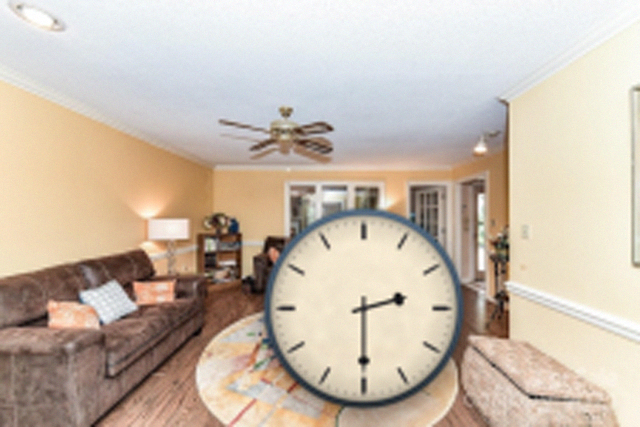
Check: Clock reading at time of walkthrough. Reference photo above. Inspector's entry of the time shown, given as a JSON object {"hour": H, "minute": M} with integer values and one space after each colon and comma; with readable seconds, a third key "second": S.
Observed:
{"hour": 2, "minute": 30}
